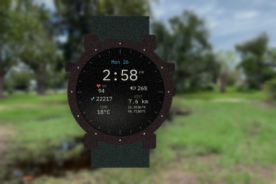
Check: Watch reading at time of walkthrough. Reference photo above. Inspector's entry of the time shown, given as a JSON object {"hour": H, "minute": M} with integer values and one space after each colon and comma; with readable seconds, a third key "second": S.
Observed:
{"hour": 2, "minute": 58}
